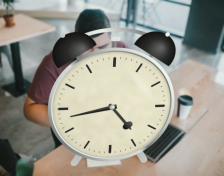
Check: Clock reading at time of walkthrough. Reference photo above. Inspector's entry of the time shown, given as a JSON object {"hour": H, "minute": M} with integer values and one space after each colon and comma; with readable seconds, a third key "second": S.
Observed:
{"hour": 4, "minute": 43}
